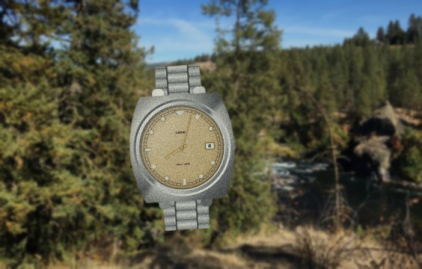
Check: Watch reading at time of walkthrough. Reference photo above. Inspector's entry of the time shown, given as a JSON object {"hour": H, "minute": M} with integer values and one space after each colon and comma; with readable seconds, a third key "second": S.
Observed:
{"hour": 8, "minute": 3}
